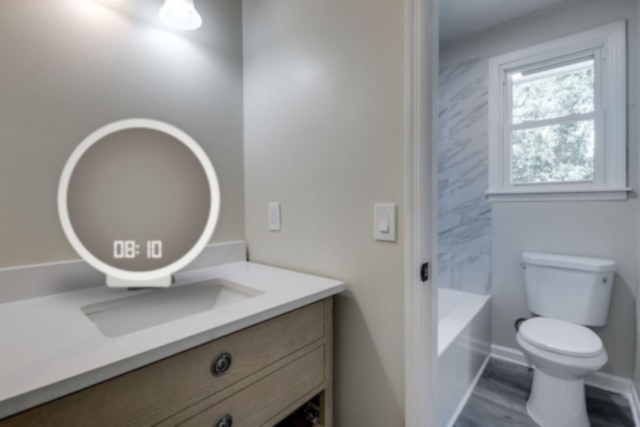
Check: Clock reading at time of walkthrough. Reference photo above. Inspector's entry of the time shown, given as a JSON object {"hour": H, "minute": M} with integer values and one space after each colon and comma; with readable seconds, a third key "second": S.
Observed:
{"hour": 8, "minute": 10}
